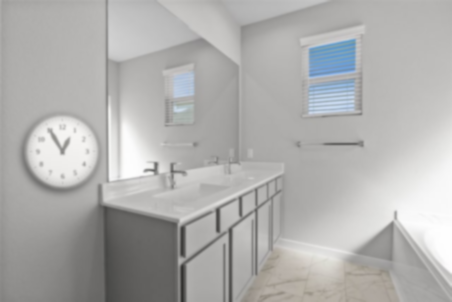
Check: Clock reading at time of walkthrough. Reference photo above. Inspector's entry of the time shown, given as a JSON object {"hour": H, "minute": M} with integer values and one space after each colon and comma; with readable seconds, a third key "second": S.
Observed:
{"hour": 12, "minute": 55}
